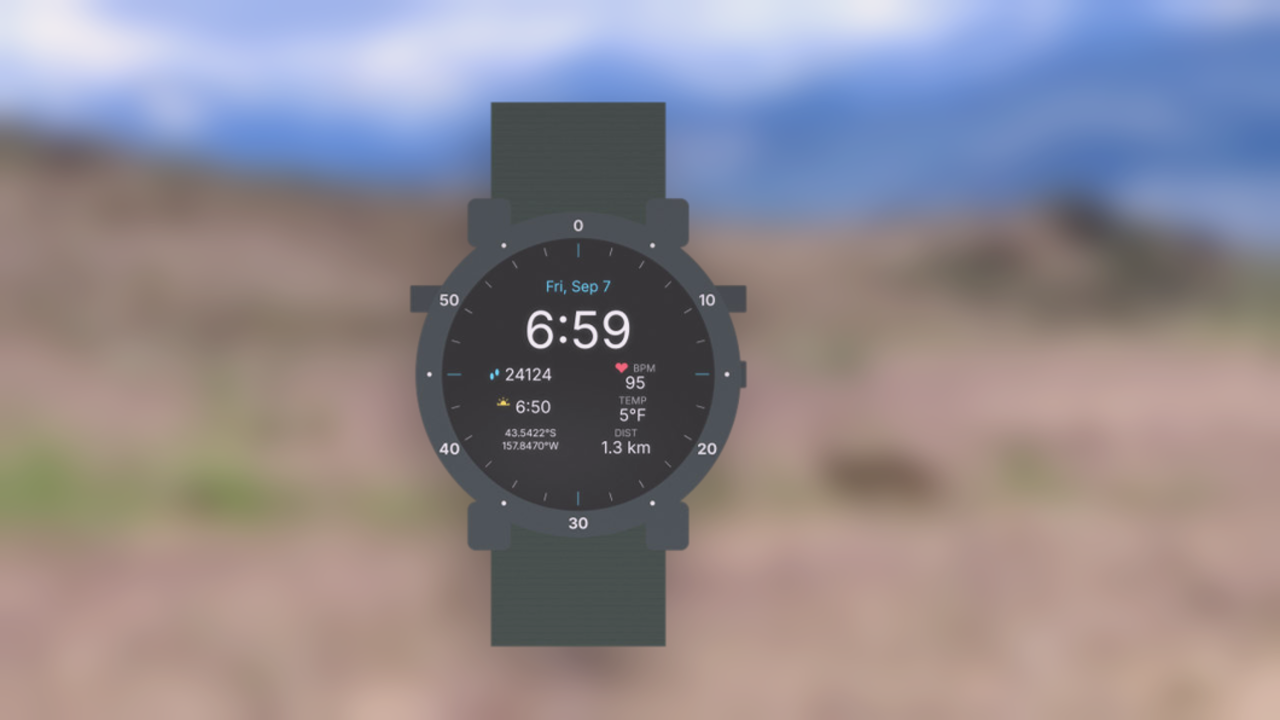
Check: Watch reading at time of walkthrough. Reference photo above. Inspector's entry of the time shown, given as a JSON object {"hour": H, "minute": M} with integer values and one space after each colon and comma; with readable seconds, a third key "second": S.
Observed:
{"hour": 6, "minute": 59}
